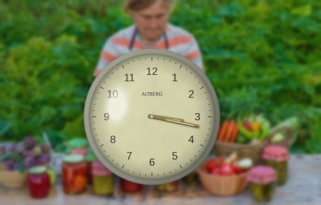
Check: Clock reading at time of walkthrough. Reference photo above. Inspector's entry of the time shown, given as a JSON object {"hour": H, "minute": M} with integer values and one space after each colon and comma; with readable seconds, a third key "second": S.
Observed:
{"hour": 3, "minute": 17}
